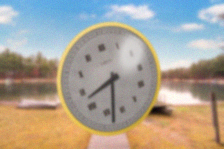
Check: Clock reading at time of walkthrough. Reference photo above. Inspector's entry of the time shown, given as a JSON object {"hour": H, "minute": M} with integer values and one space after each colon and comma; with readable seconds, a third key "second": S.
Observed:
{"hour": 8, "minute": 33}
